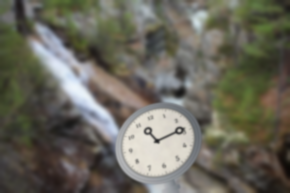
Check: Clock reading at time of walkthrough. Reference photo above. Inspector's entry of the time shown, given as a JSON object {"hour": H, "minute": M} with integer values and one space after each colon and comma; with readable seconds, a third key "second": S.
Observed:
{"hour": 11, "minute": 14}
